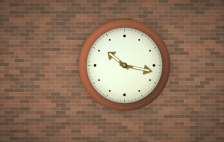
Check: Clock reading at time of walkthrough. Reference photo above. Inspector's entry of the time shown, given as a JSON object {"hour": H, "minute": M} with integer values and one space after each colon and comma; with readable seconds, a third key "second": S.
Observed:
{"hour": 10, "minute": 17}
